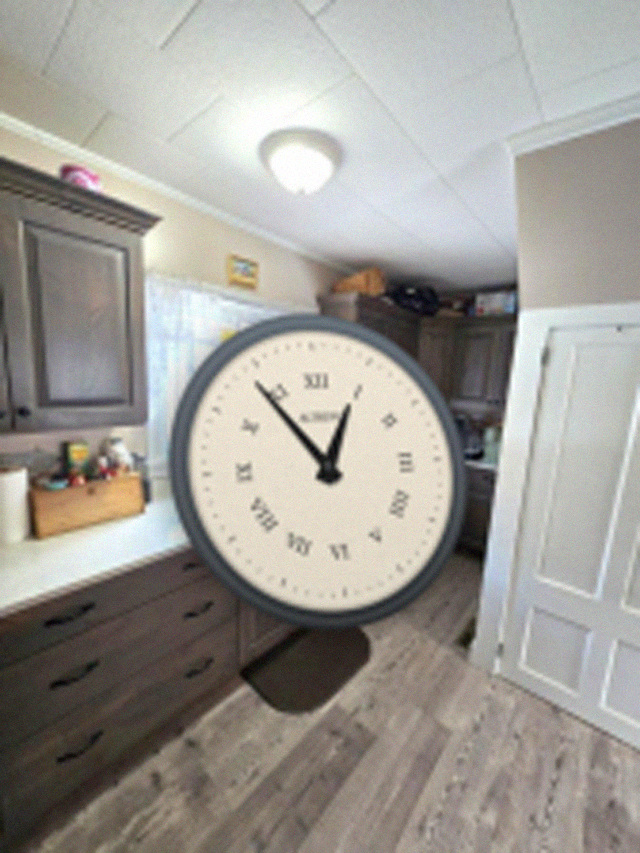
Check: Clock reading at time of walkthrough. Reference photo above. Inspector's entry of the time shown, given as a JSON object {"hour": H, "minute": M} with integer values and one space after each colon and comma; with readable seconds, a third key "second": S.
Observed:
{"hour": 12, "minute": 54}
